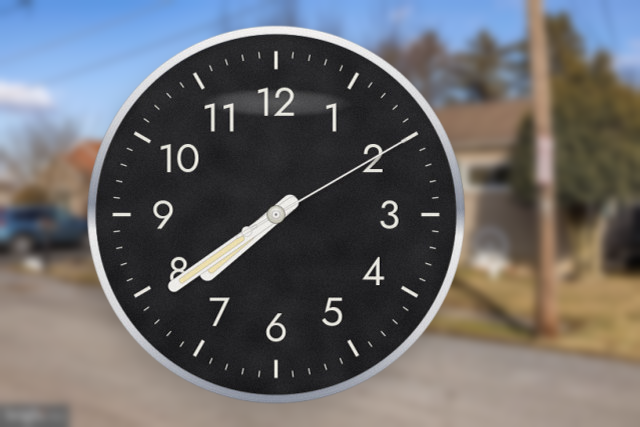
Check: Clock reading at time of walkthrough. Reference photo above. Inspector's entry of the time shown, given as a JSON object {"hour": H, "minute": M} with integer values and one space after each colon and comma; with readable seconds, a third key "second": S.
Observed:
{"hour": 7, "minute": 39, "second": 10}
